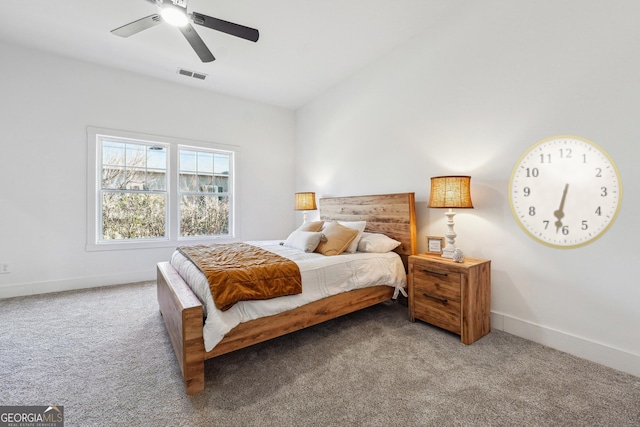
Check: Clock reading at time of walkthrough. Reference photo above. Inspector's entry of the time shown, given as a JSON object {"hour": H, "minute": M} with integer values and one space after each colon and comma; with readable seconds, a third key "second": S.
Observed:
{"hour": 6, "minute": 32}
